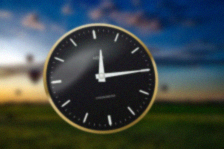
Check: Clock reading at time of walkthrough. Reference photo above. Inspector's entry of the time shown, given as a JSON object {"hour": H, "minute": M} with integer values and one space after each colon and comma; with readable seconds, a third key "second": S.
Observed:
{"hour": 12, "minute": 15}
